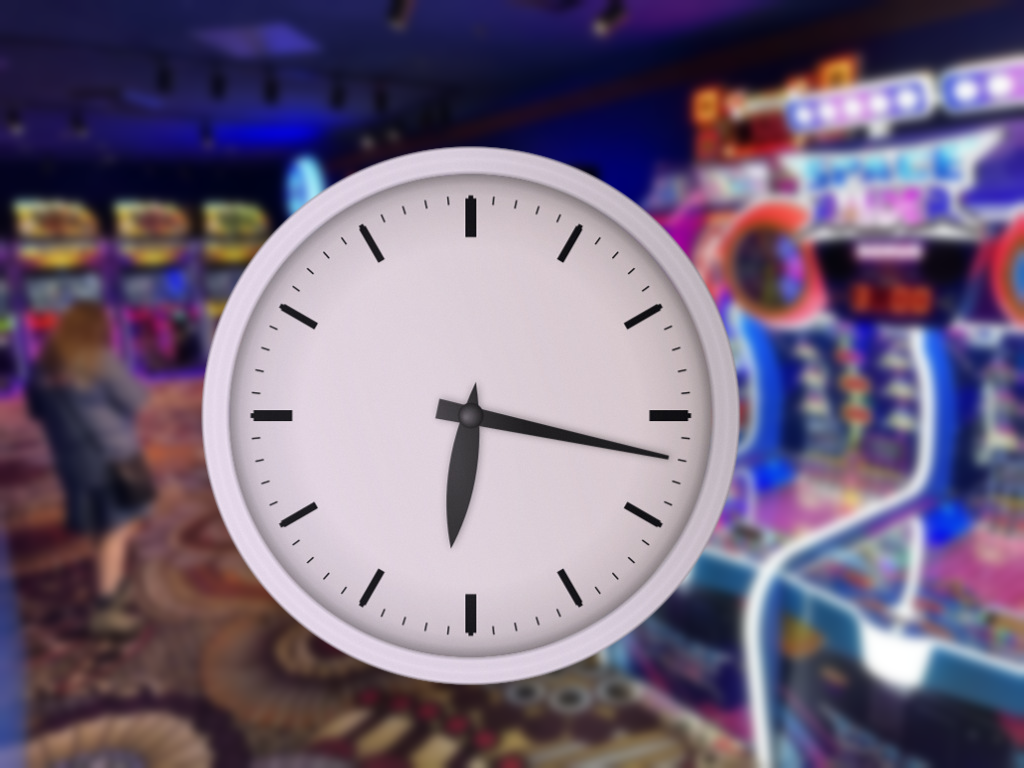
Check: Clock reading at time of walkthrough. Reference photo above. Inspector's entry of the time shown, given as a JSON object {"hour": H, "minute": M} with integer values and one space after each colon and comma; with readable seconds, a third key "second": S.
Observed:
{"hour": 6, "minute": 17}
